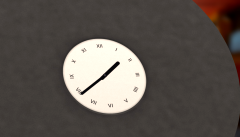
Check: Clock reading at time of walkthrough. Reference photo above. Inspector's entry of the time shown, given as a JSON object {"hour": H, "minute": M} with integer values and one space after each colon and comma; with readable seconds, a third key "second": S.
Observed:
{"hour": 1, "minute": 39}
